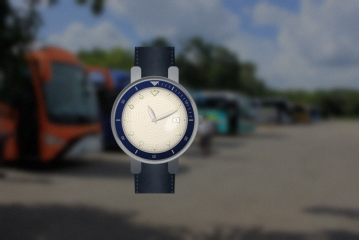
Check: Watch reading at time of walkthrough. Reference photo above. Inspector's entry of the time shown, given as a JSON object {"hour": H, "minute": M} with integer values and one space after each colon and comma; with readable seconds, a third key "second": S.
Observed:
{"hour": 11, "minute": 11}
